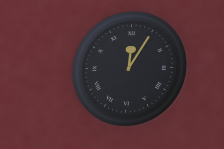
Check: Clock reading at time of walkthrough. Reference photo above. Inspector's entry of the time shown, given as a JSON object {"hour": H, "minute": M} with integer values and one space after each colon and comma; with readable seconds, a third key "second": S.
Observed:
{"hour": 12, "minute": 5}
